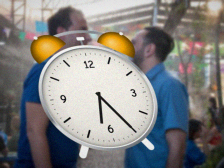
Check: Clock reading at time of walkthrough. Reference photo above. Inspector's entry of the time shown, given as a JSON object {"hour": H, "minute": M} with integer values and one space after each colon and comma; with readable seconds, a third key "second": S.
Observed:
{"hour": 6, "minute": 25}
